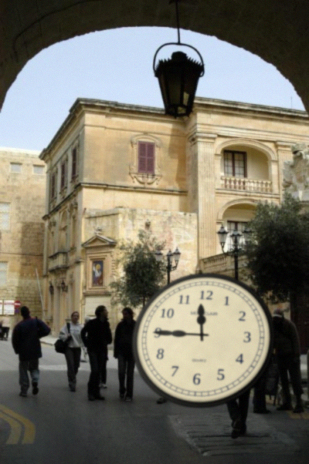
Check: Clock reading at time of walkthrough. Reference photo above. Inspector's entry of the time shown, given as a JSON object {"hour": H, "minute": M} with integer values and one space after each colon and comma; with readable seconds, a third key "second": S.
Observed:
{"hour": 11, "minute": 45}
